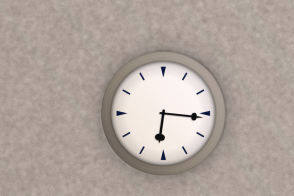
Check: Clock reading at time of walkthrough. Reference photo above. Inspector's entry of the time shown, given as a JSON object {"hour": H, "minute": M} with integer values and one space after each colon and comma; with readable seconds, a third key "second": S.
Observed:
{"hour": 6, "minute": 16}
